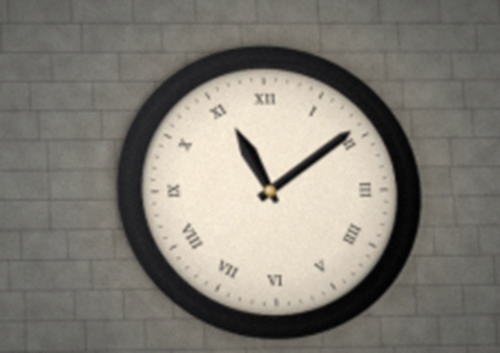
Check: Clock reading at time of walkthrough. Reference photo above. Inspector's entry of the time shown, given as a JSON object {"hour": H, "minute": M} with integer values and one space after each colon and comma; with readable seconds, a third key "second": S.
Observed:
{"hour": 11, "minute": 9}
